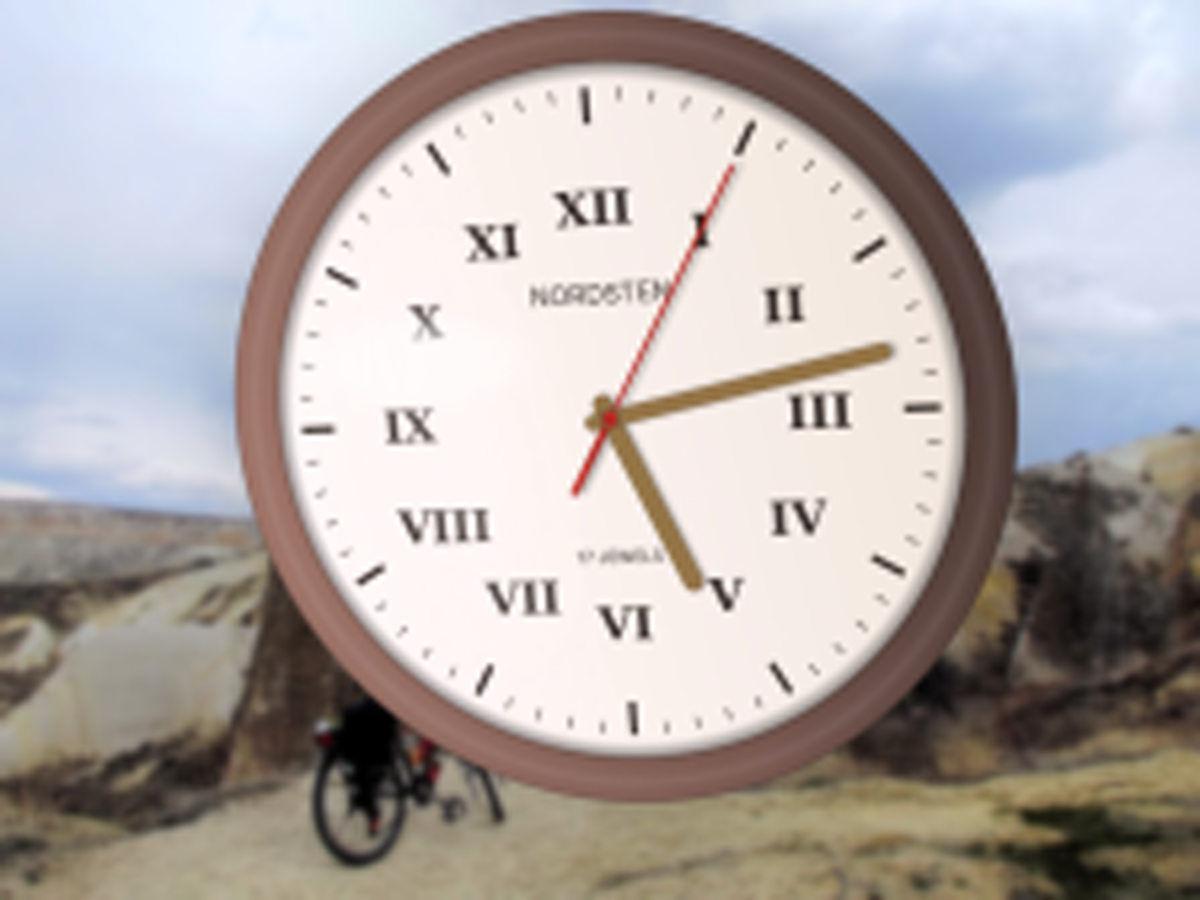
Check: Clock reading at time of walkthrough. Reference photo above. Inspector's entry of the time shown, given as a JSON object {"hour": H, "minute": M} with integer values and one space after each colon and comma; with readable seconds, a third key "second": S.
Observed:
{"hour": 5, "minute": 13, "second": 5}
